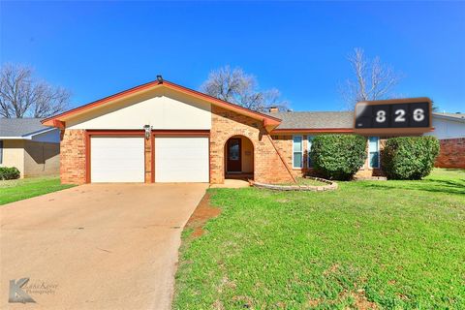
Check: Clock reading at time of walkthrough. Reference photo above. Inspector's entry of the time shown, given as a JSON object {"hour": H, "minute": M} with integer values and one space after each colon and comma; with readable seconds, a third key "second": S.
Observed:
{"hour": 8, "minute": 26}
